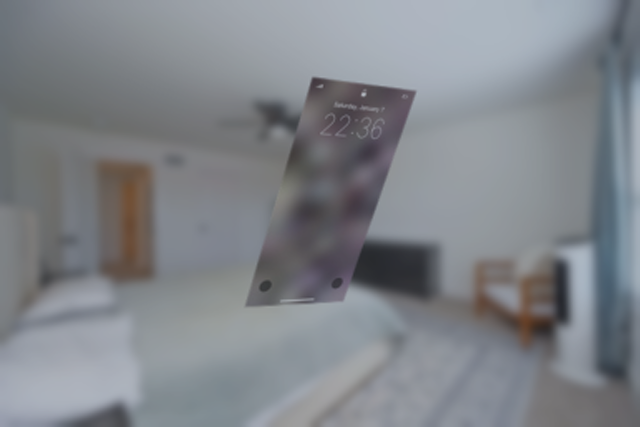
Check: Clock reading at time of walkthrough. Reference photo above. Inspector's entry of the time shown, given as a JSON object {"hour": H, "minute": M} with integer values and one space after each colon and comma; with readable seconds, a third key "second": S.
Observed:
{"hour": 22, "minute": 36}
